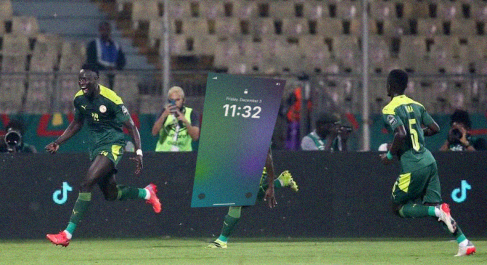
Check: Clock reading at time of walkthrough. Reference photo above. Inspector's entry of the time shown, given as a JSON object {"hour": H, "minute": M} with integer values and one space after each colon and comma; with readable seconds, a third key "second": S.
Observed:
{"hour": 11, "minute": 32}
